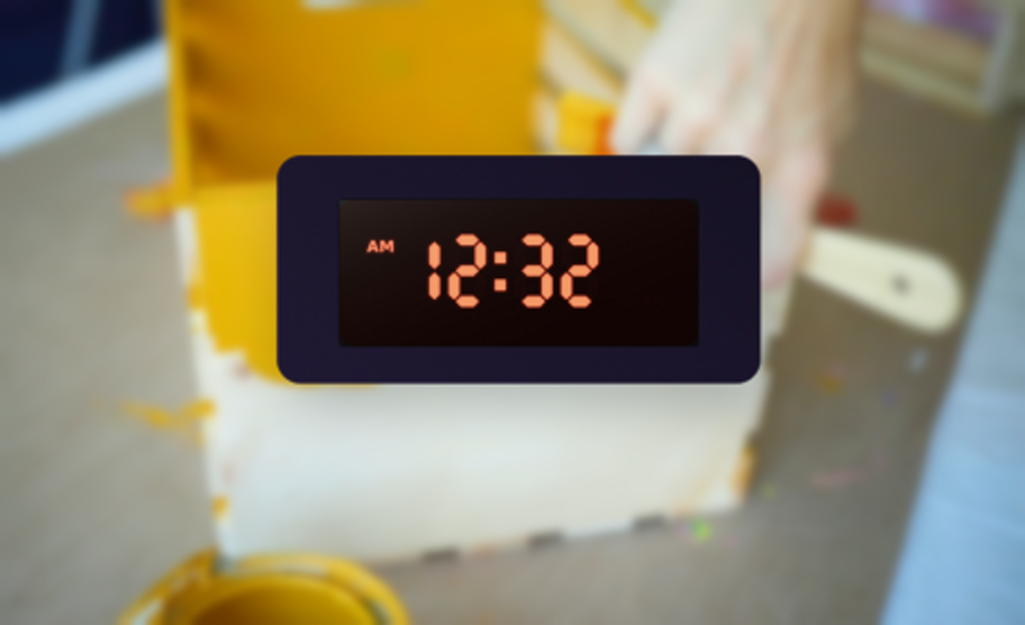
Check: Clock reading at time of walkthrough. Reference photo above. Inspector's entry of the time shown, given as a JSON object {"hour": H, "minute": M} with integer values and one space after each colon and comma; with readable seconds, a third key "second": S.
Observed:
{"hour": 12, "minute": 32}
